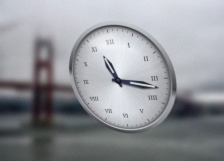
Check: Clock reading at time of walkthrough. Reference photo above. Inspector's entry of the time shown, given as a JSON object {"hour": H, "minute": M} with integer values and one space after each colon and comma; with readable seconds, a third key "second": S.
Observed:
{"hour": 11, "minute": 17}
